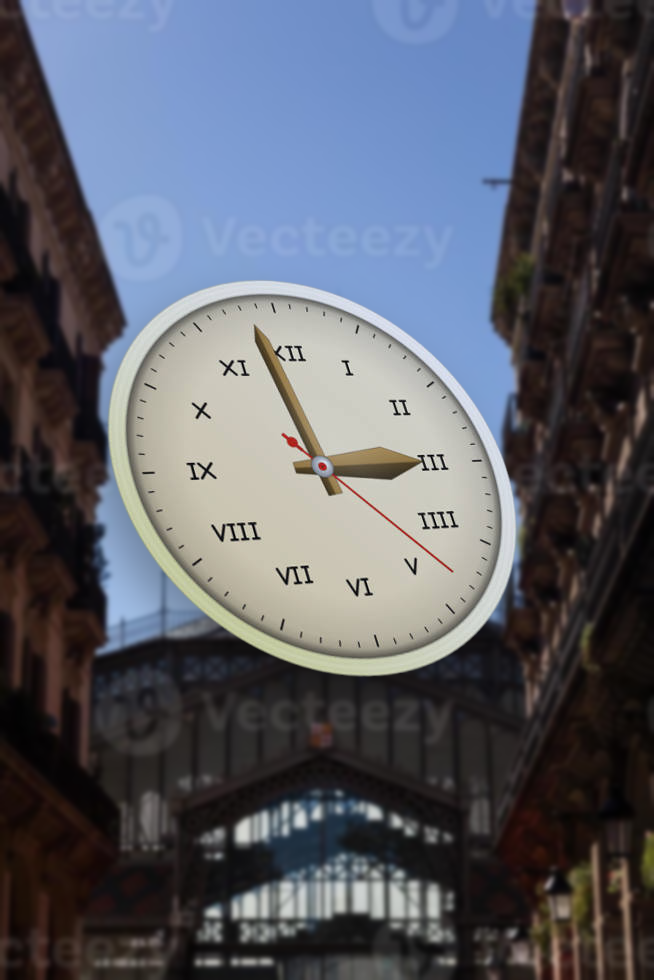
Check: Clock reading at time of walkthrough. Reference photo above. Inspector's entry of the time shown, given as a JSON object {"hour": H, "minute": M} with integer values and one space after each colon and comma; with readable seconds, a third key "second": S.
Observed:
{"hour": 2, "minute": 58, "second": 23}
